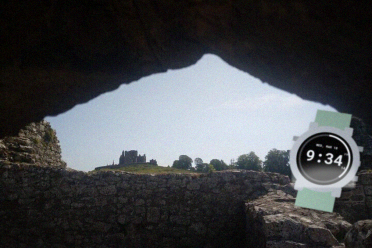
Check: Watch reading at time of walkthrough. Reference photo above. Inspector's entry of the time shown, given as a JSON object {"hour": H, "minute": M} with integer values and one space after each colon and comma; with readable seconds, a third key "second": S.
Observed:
{"hour": 9, "minute": 34}
